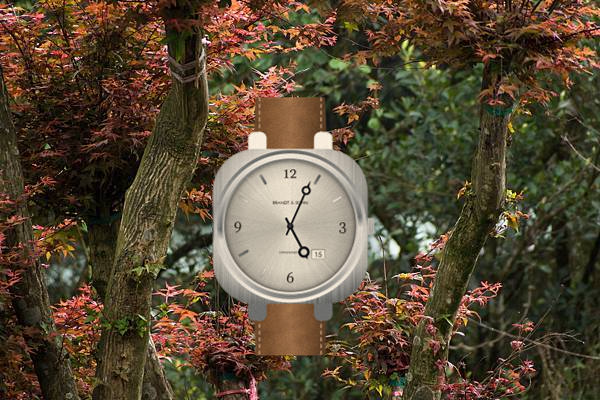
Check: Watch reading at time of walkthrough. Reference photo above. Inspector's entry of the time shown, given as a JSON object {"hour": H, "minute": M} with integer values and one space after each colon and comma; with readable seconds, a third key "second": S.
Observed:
{"hour": 5, "minute": 4}
